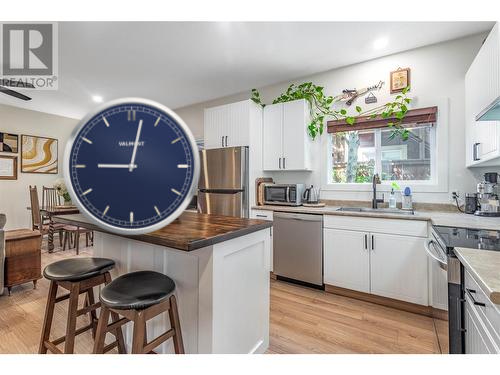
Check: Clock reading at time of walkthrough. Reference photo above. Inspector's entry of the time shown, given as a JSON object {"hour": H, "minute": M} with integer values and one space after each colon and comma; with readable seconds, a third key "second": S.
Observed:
{"hour": 9, "minute": 2}
